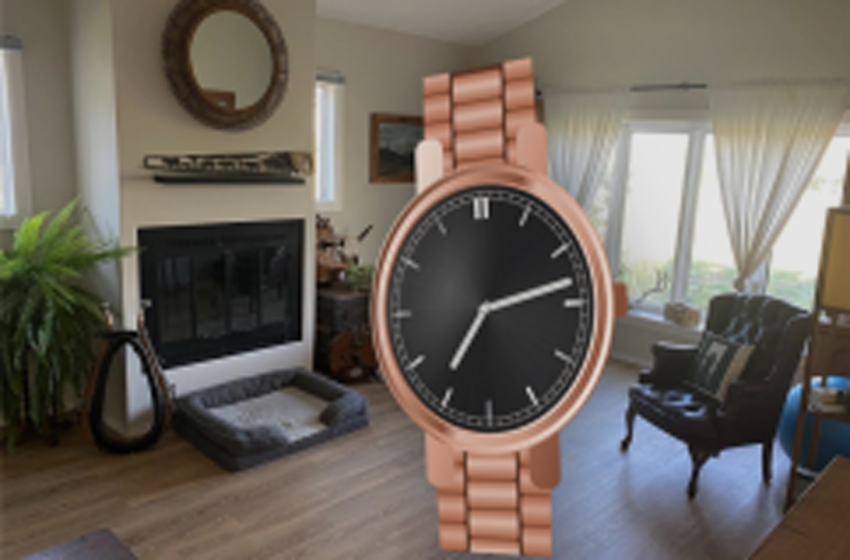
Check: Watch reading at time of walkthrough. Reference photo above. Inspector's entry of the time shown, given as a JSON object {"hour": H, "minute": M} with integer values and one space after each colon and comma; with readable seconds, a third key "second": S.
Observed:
{"hour": 7, "minute": 13}
